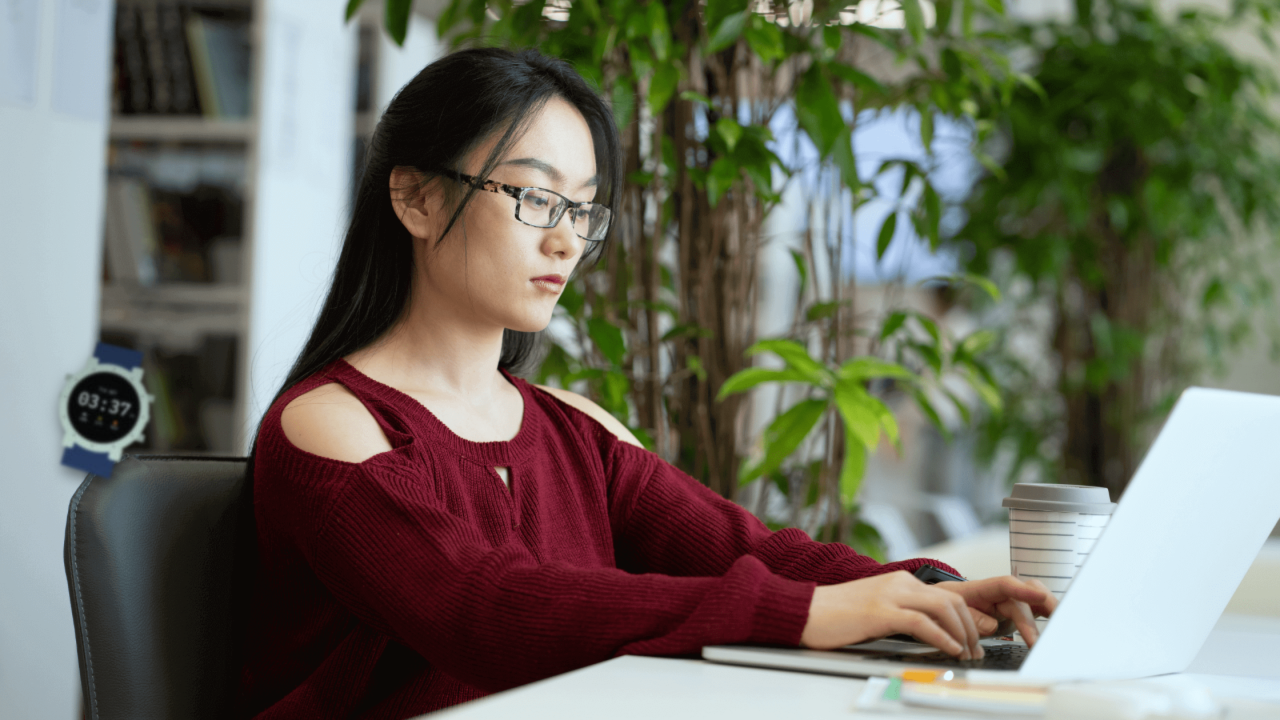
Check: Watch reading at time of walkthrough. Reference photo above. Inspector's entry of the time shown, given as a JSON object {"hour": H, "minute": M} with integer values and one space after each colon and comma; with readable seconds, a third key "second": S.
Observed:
{"hour": 3, "minute": 37}
